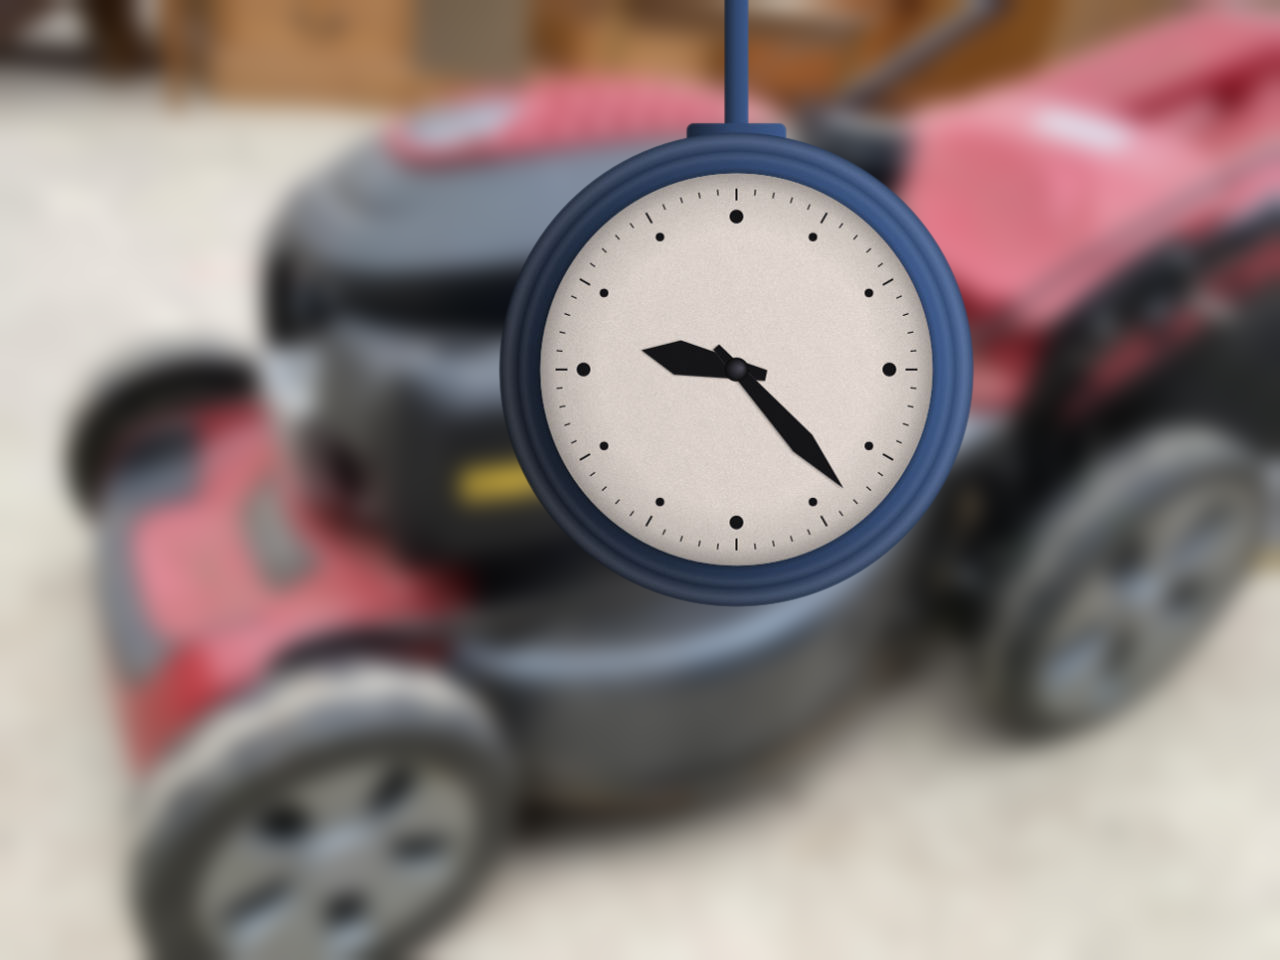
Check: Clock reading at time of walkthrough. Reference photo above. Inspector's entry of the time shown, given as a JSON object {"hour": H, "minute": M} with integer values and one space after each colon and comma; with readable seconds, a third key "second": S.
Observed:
{"hour": 9, "minute": 23}
